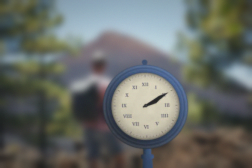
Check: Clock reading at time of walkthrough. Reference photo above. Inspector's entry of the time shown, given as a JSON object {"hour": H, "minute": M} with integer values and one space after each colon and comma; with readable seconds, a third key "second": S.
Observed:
{"hour": 2, "minute": 10}
